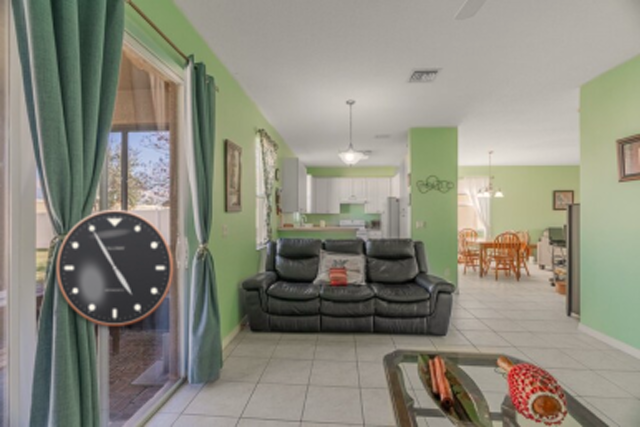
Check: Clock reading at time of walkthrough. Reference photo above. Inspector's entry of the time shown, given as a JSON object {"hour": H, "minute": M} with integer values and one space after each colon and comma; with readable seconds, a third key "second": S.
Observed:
{"hour": 4, "minute": 55}
